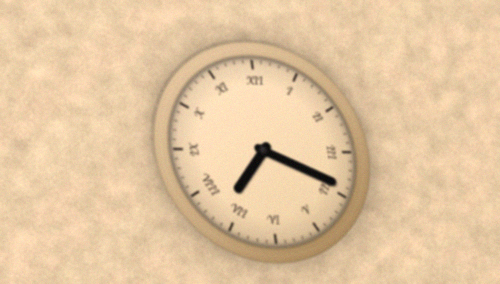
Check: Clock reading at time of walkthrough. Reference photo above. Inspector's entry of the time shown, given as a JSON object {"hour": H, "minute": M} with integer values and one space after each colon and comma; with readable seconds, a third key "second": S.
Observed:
{"hour": 7, "minute": 19}
